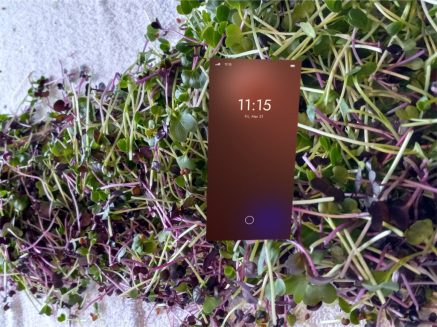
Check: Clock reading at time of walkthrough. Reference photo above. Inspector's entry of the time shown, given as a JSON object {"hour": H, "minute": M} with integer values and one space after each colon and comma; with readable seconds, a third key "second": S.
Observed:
{"hour": 11, "minute": 15}
